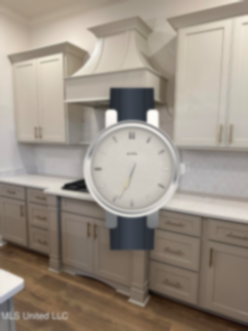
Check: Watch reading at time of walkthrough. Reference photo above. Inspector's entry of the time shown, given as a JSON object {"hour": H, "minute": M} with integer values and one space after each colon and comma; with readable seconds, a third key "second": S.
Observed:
{"hour": 6, "minute": 34}
